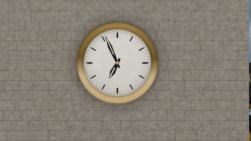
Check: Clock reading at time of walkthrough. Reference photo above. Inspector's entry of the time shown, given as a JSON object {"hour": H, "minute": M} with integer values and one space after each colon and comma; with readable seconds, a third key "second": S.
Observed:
{"hour": 6, "minute": 56}
